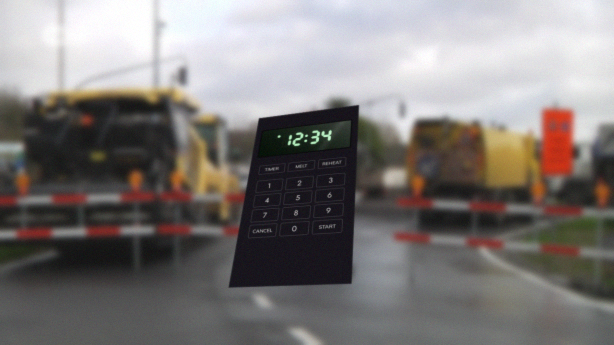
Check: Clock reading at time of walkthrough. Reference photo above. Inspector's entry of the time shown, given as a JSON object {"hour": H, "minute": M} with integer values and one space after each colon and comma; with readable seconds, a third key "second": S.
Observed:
{"hour": 12, "minute": 34}
